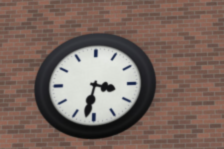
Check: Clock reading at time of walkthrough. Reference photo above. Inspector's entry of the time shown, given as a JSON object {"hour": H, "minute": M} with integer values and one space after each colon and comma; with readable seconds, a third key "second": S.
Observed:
{"hour": 3, "minute": 32}
